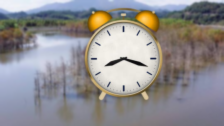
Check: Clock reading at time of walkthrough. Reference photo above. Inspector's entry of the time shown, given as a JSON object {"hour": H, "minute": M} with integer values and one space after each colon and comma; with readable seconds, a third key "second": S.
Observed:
{"hour": 8, "minute": 18}
